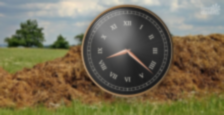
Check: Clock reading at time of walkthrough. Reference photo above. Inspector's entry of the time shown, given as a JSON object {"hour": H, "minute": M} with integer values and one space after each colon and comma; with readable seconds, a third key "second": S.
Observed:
{"hour": 8, "minute": 22}
